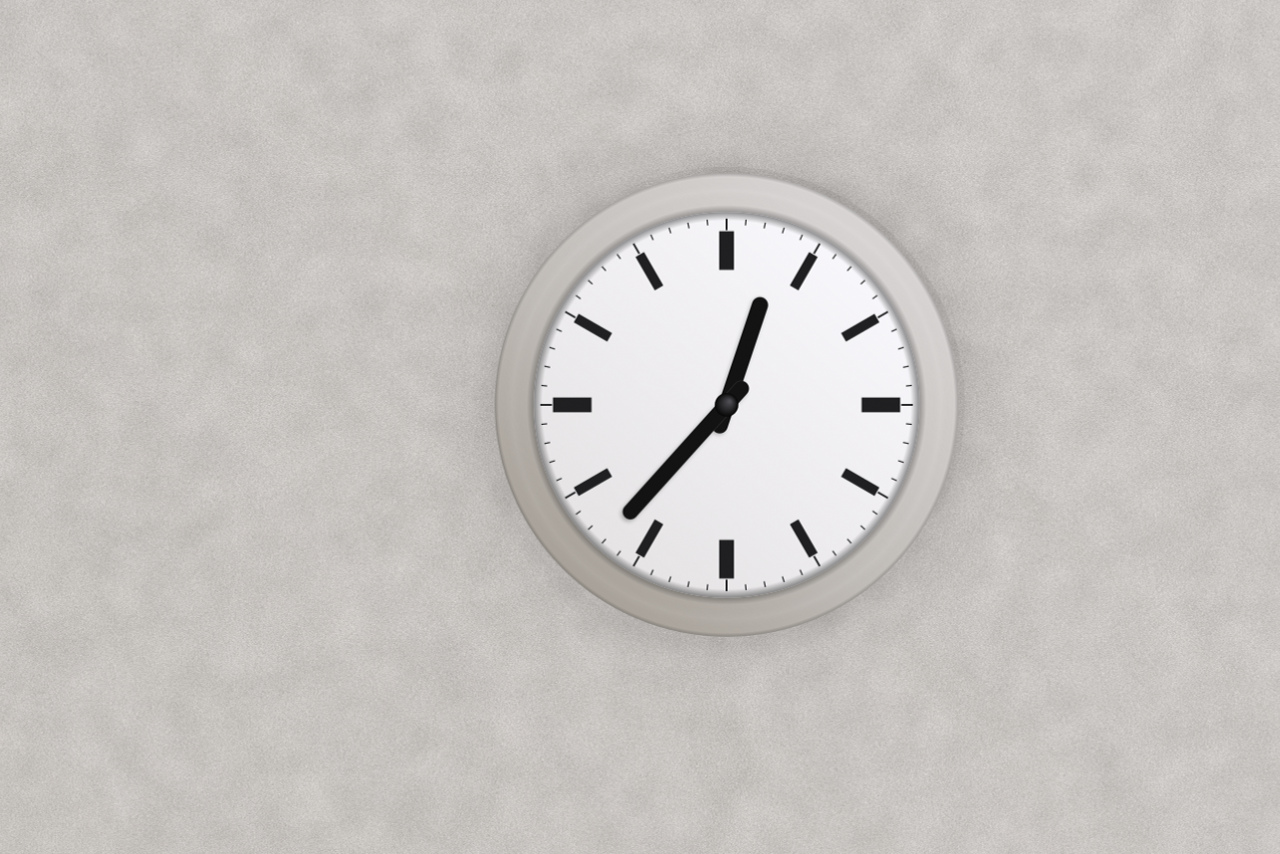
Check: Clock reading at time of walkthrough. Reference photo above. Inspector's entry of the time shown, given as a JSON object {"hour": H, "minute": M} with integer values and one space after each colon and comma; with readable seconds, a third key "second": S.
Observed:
{"hour": 12, "minute": 37}
